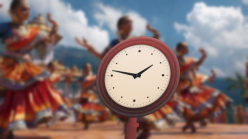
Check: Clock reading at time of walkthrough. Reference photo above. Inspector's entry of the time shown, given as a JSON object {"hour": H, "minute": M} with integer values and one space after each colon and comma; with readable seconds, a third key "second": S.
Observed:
{"hour": 1, "minute": 47}
